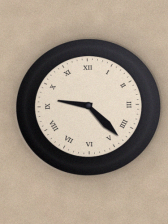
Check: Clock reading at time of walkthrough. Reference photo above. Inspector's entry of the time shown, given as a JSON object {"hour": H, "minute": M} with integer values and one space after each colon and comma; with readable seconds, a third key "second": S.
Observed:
{"hour": 9, "minute": 23}
